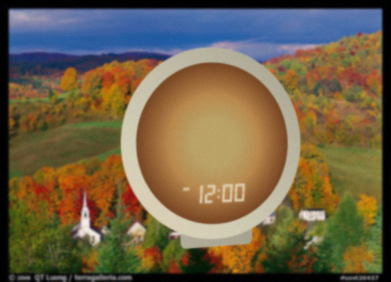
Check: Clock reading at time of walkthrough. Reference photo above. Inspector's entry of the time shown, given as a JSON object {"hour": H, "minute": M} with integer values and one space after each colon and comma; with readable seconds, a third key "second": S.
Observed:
{"hour": 12, "minute": 0}
